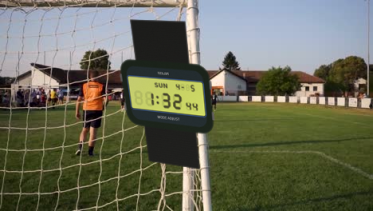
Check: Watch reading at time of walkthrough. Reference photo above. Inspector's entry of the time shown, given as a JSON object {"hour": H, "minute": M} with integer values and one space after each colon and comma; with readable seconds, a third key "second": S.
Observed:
{"hour": 1, "minute": 32, "second": 44}
